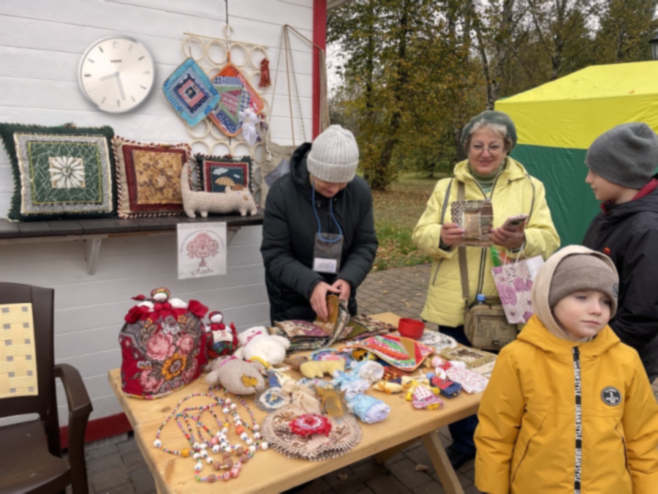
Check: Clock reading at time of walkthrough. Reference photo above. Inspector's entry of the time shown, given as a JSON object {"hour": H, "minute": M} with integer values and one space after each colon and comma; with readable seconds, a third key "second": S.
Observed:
{"hour": 8, "minute": 28}
